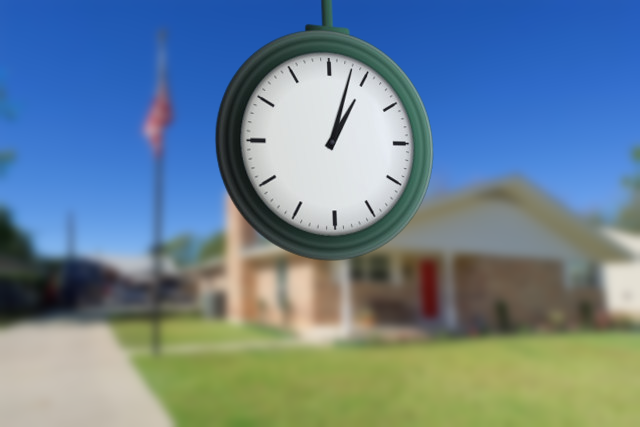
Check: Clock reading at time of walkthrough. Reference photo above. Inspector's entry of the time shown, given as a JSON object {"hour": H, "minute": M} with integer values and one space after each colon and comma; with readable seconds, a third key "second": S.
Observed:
{"hour": 1, "minute": 3}
